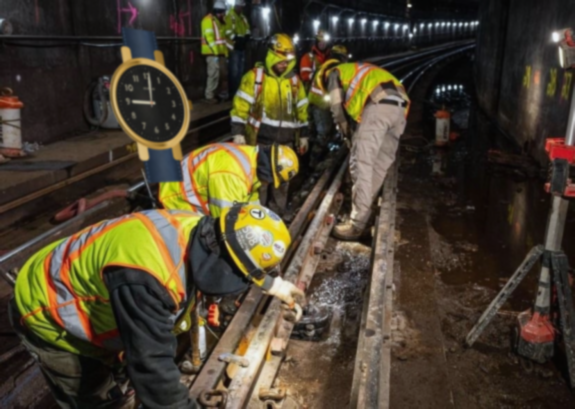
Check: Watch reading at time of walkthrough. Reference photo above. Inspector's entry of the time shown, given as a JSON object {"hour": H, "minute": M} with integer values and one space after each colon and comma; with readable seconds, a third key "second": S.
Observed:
{"hour": 9, "minute": 1}
